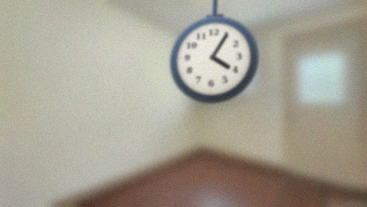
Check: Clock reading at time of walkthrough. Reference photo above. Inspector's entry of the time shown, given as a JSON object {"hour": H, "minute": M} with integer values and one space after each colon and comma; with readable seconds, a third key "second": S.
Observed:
{"hour": 4, "minute": 5}
